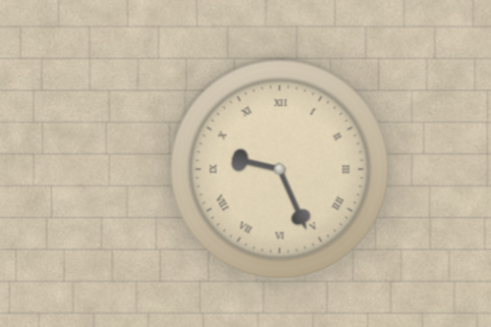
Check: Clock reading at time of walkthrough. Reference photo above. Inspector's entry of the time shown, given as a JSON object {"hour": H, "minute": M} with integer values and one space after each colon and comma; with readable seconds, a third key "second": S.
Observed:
{"hour": 9, "minute": 26}
